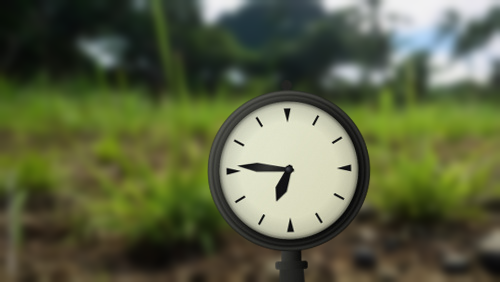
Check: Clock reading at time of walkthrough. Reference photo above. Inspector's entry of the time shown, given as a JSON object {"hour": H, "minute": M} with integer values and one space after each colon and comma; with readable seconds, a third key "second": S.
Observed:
{"hour": 6, "minute": 46}
